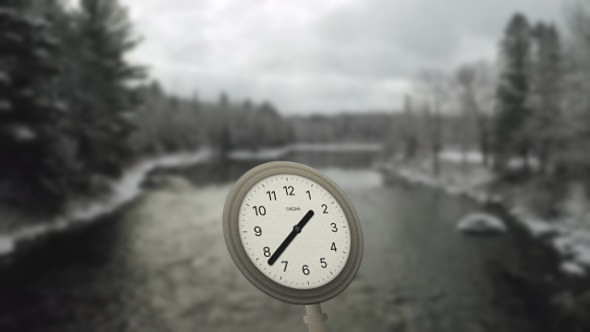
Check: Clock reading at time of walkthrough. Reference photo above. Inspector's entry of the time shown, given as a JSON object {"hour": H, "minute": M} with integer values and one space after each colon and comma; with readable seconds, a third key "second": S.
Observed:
{"hour": 1, "minute": 38}
